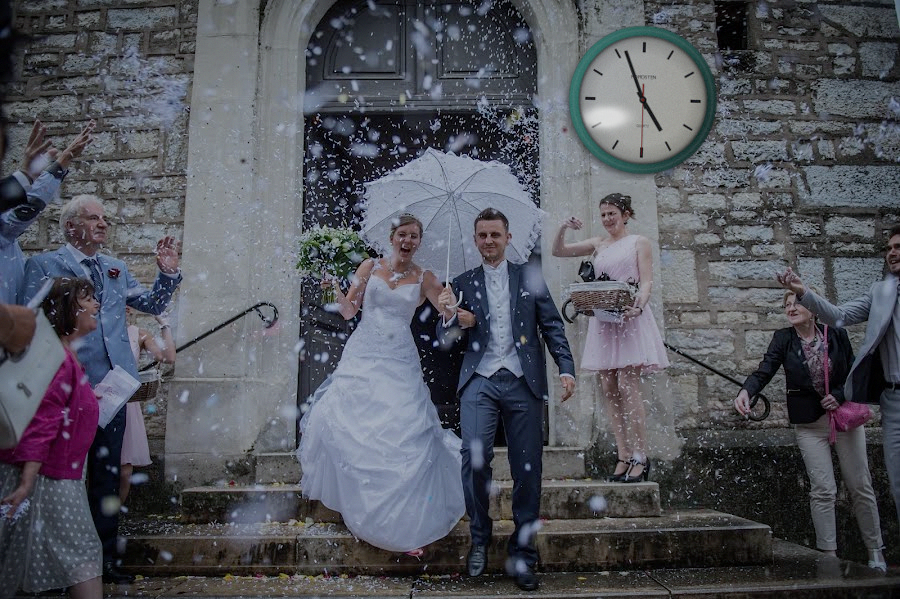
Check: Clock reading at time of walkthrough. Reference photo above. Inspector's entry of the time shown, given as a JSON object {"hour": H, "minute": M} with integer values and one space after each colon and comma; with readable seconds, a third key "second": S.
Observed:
{"hour": 4, "minute": 56, "second": 30}
